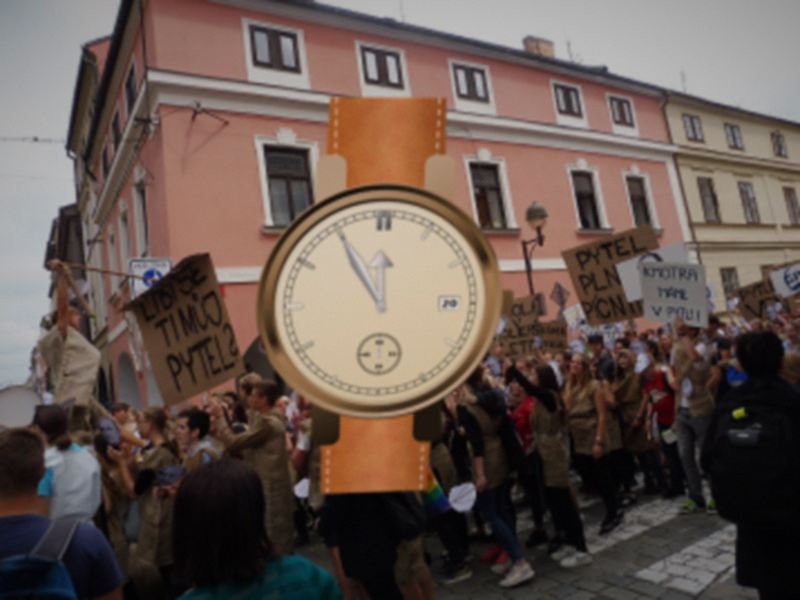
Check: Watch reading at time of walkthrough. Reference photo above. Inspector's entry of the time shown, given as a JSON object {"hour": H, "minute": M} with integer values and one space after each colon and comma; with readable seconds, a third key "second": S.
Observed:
{"hour": 11, "minute": 55}
